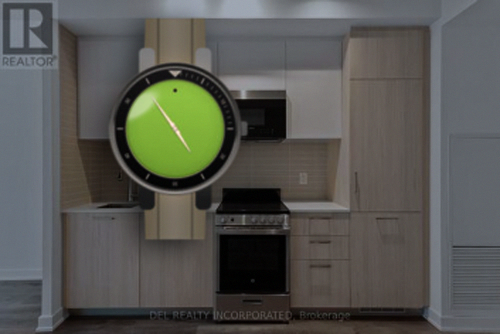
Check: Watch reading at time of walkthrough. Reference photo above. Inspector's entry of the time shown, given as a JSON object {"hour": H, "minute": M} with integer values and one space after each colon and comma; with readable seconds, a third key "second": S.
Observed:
{"hour": 4, "minute": 54}
